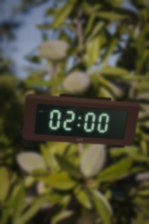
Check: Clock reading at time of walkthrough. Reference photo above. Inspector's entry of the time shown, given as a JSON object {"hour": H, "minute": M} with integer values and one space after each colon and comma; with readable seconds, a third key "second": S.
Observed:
{"hour": 2, "minute": 0}
